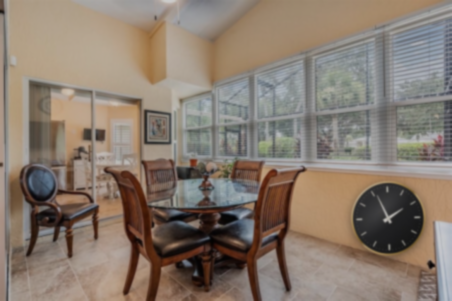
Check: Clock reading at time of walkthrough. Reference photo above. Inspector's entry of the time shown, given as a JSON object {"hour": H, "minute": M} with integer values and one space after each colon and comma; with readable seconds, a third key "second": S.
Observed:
{"hour": 1, "minute": 56}
